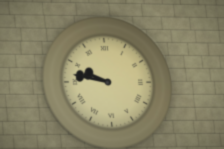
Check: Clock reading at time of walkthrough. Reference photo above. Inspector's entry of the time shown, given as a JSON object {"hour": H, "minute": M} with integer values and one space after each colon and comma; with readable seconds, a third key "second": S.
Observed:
{"hour": 9, "minute": 47}
